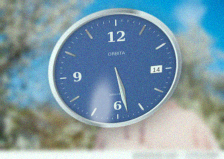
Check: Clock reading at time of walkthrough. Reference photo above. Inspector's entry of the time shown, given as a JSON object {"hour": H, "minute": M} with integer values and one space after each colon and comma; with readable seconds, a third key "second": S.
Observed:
{"hour": 5, "minute": 28}
